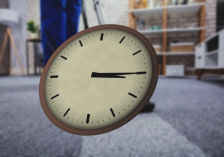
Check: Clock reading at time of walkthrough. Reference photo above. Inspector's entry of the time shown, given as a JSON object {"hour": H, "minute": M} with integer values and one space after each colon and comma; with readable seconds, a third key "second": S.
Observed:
{"hour": 3, "minute": 15}
